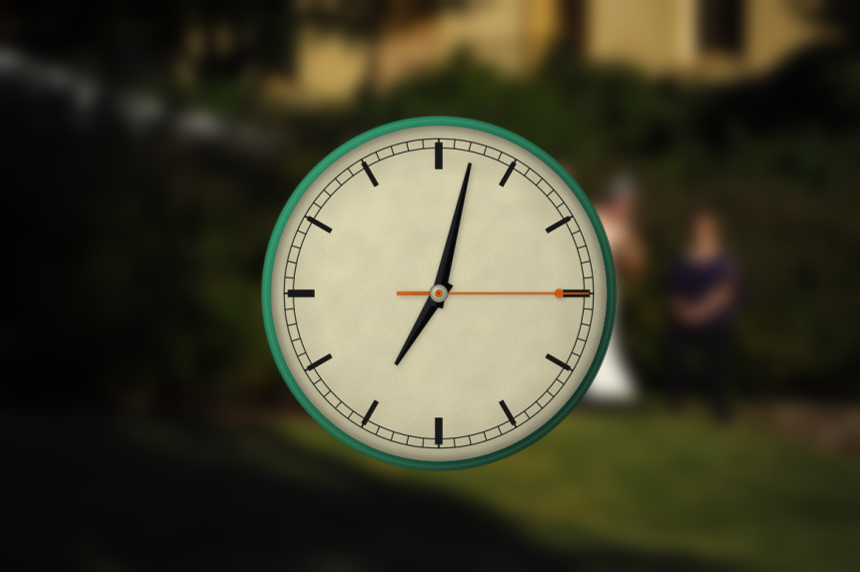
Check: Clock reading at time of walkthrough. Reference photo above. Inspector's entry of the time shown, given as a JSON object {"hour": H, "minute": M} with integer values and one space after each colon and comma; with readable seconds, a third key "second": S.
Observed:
{"hour": 7, "minute": 2, "second": 15}
